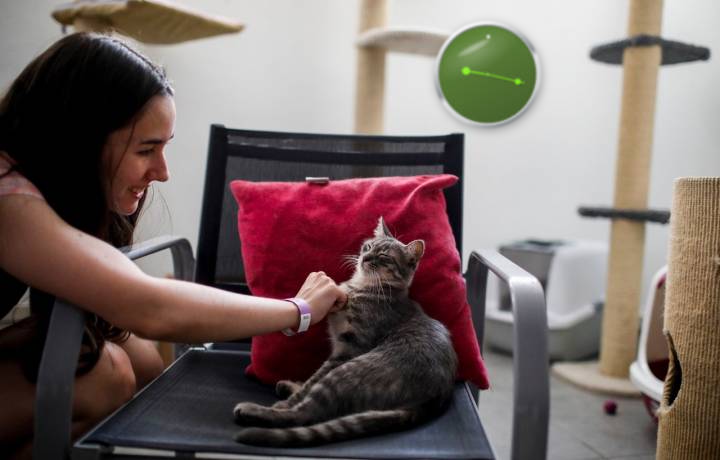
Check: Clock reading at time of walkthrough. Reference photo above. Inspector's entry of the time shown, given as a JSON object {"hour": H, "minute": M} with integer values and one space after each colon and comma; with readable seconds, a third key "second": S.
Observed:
{"hour": 9, "minute": 17}
